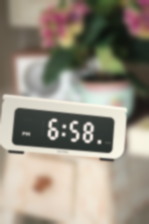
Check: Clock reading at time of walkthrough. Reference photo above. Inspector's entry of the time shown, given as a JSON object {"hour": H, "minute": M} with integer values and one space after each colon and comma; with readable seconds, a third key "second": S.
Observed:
{"hour": 6, "minute": 58}
